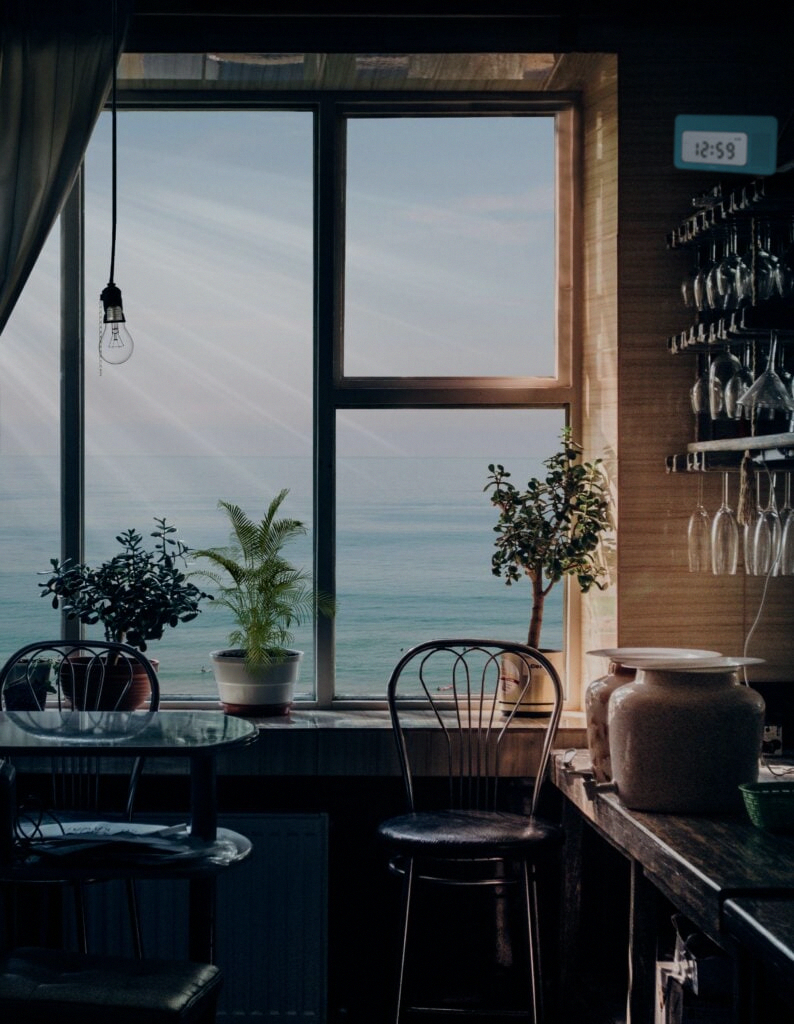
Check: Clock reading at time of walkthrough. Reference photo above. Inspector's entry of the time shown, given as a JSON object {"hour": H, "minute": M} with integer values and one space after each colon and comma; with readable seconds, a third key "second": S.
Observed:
{"hour": 12, "minute": 59}
